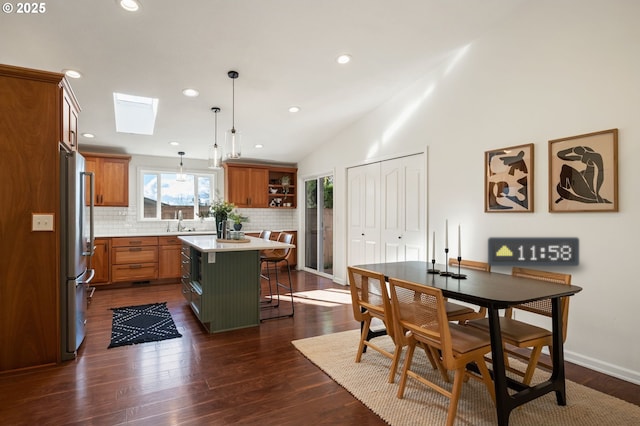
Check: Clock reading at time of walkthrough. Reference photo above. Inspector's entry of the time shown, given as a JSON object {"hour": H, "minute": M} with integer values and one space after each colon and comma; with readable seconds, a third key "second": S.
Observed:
{"hour": 11, "minute": 58}
